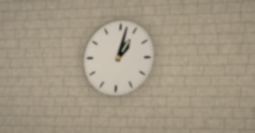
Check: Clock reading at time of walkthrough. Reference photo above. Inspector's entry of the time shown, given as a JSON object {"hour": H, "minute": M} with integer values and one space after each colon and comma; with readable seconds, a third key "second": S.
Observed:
{"hour": 1, "minute": 2}
